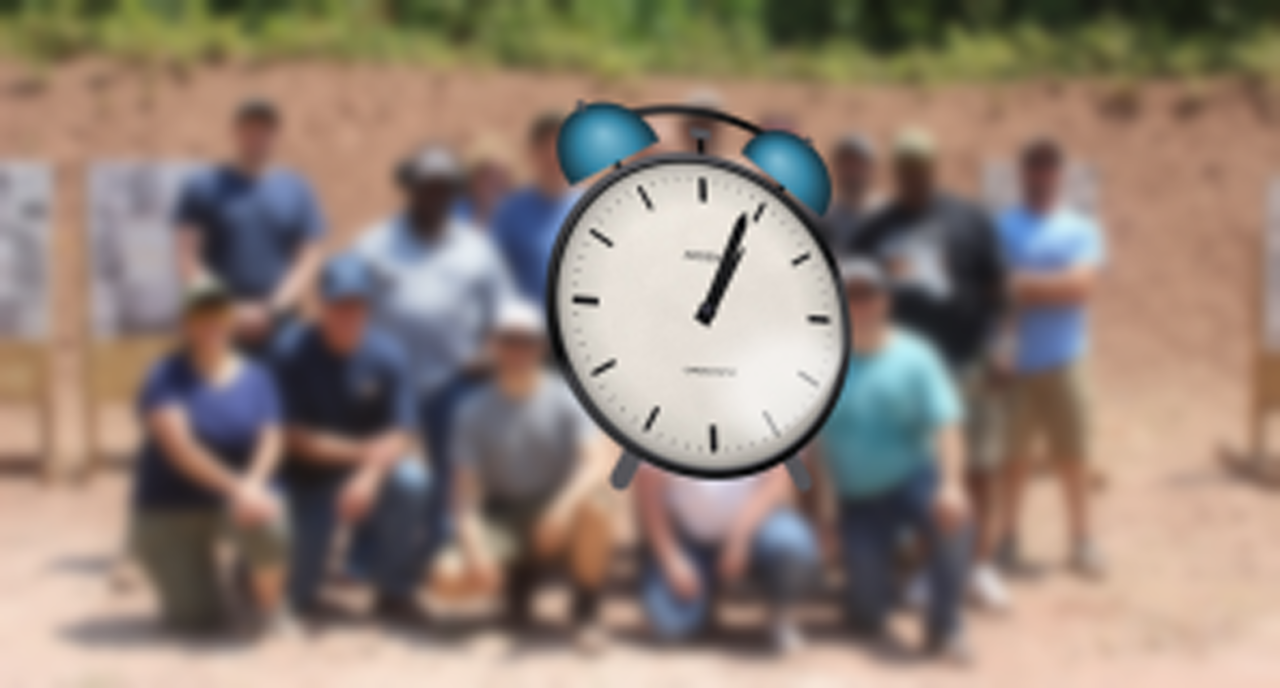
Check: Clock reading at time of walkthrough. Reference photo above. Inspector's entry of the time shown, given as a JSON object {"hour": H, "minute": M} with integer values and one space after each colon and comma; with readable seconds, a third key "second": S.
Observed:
{"hour": 1, "minute": 4}
